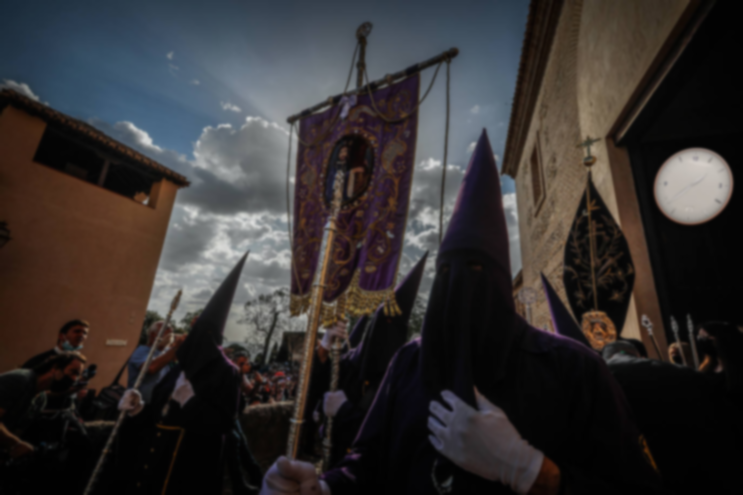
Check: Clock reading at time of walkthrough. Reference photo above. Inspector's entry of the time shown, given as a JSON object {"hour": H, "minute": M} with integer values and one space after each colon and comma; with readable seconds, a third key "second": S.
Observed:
{"hour": 1, "minute": 38}
